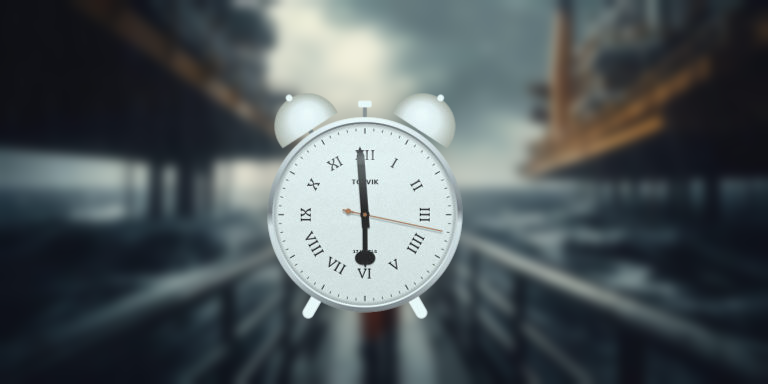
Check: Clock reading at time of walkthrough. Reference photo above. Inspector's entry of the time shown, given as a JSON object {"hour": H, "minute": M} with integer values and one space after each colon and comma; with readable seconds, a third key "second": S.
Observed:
{"hour": 5, "minute": 59, "second": 17}
